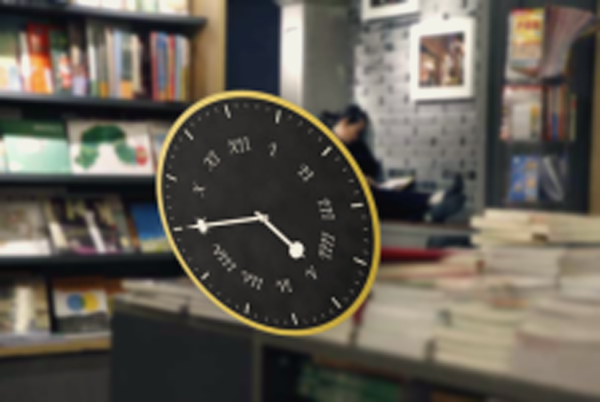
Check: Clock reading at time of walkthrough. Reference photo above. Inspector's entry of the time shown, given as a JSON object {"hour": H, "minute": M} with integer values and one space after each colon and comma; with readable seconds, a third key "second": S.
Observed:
{"hour": 4, "minute": 45}
